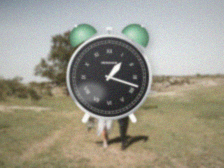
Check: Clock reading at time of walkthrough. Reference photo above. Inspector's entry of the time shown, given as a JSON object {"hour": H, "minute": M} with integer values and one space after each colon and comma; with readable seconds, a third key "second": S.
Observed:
{"hour": 1, "minute": 18}
